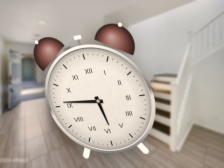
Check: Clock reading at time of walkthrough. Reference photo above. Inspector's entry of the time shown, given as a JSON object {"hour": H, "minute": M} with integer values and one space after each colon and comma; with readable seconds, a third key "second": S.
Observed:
{"hour": 5, "minute": 46}
